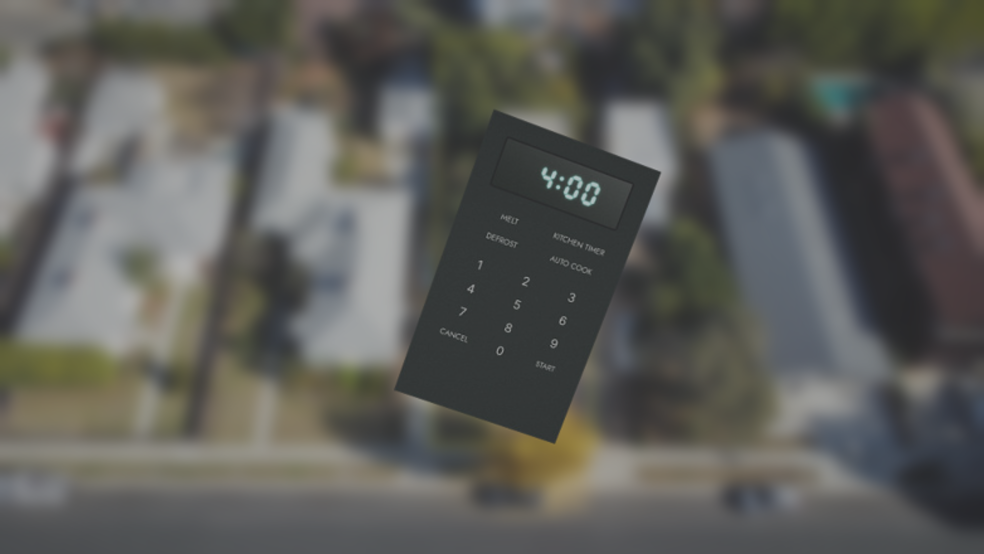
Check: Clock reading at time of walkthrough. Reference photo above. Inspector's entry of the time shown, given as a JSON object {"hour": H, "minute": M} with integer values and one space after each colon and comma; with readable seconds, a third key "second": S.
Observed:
{"hour": 4, "minute": 0}
